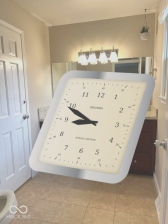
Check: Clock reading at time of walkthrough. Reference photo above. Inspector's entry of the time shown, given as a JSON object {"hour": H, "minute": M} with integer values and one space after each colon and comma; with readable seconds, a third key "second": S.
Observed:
{"hour": 8, "minute": 49}
